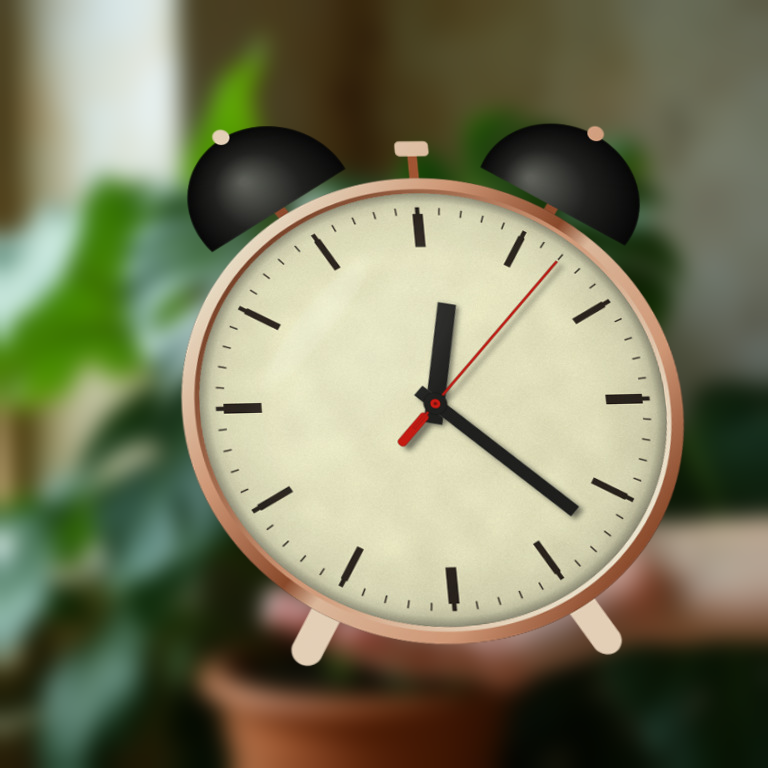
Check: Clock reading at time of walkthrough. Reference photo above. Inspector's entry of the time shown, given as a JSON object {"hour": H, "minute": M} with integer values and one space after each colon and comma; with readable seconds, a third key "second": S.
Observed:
{"hour": 12, "minute": 22, "second": 7}
